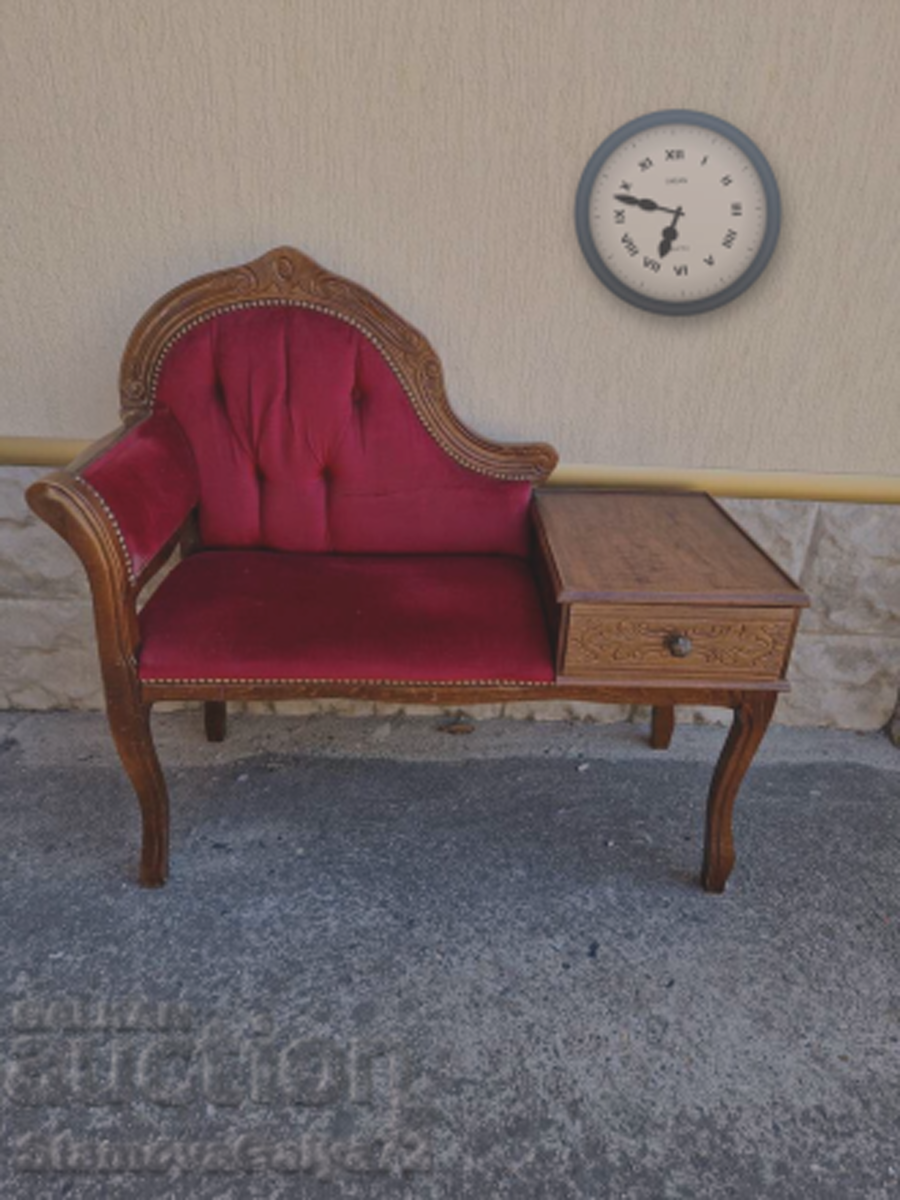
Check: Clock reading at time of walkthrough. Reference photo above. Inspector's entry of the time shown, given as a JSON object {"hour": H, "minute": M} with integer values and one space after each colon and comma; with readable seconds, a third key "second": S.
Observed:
{"hour": 6, "minute": 48}
